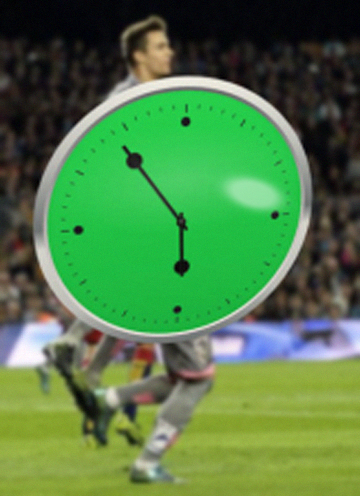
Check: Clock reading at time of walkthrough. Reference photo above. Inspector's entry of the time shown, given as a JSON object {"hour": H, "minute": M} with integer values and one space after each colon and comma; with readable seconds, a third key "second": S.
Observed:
{"hour": 5, "minute": 54}
